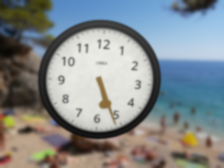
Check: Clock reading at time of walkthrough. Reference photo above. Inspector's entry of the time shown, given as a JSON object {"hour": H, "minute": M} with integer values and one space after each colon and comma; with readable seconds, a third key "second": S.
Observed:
{"hour": 5, "minute": 26}
